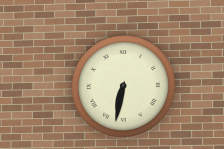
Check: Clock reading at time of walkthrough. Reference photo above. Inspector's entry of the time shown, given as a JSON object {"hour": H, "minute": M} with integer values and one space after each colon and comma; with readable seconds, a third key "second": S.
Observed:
{"hour": 6, "minute": 32}
